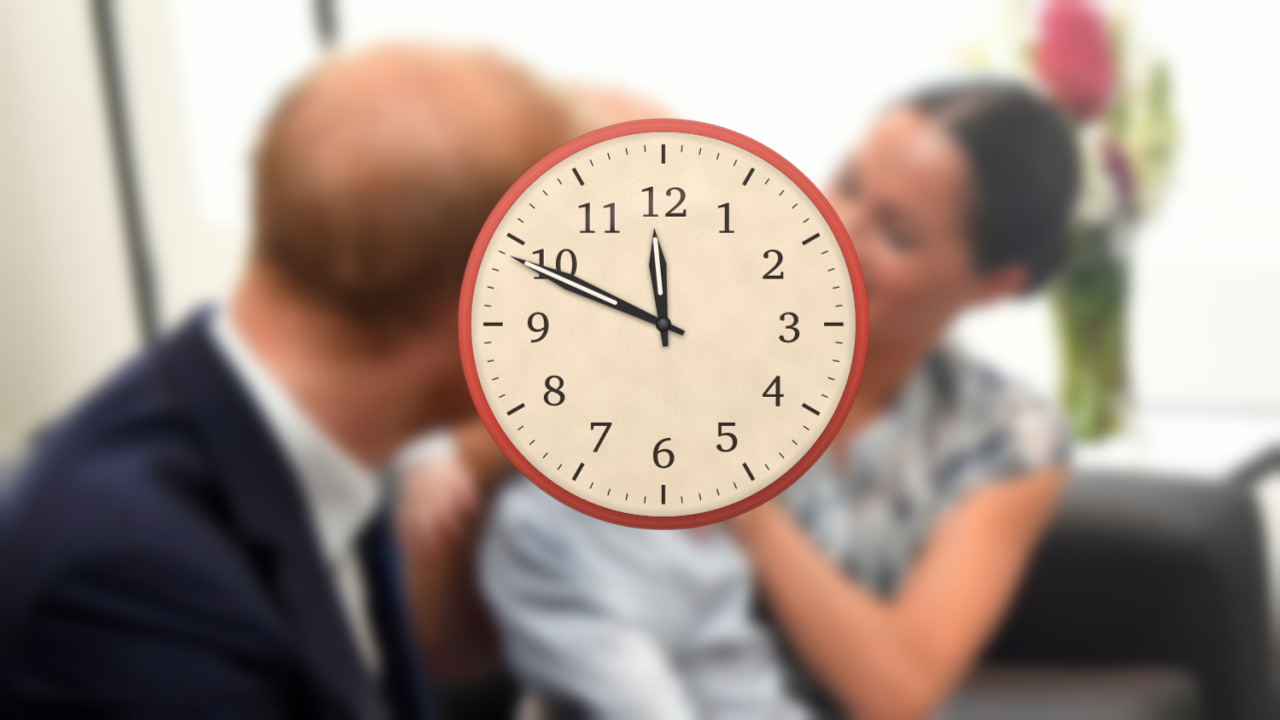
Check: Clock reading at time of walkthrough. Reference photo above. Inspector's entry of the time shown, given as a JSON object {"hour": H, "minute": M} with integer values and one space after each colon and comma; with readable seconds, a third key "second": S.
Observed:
{"hour": 11, "minute": 49}
